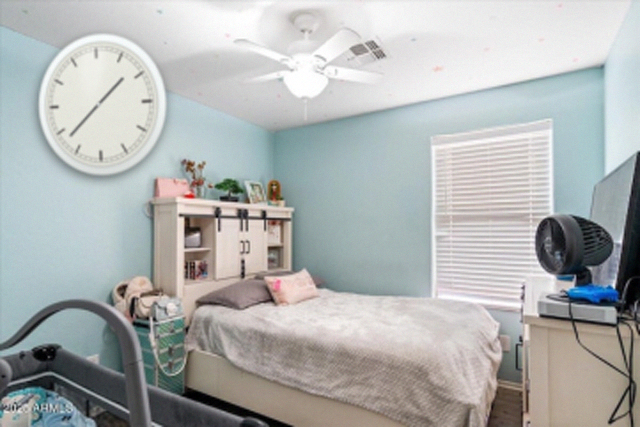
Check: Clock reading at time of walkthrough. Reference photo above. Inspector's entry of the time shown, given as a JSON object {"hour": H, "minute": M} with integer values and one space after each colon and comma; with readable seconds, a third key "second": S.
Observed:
{"hour": 1, "minute": 38}
